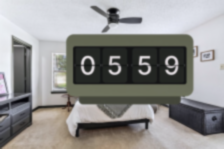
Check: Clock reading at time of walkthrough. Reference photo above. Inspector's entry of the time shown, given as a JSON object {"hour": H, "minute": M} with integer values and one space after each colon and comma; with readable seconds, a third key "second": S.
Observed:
{"hour": 5, "minute": 59}
